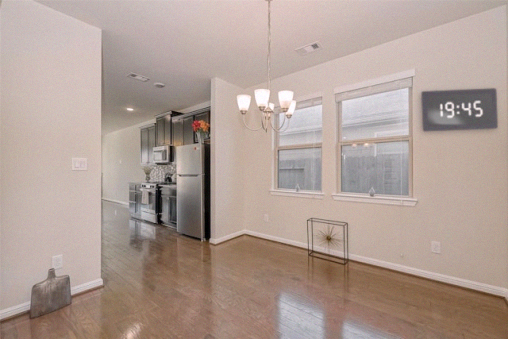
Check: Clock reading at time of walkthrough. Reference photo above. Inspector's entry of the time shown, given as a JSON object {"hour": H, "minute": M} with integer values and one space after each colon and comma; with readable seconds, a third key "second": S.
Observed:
{"hour": 19, "minute": 45}
